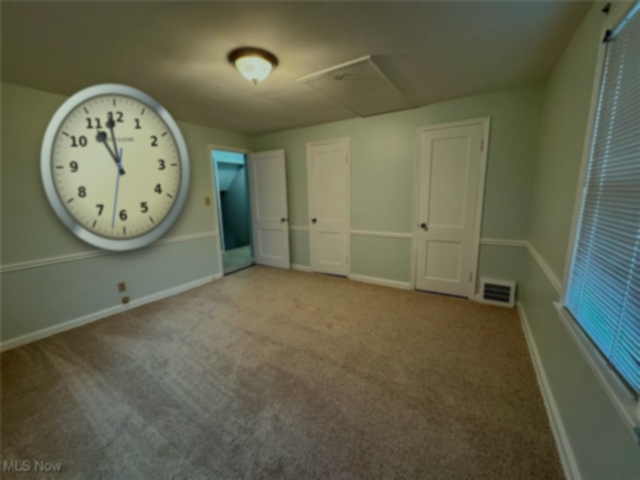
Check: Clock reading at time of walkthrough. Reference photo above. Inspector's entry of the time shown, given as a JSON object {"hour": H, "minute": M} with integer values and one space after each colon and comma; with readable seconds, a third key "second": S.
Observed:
{"hour": 10, "minute": 58, "second": 32}
